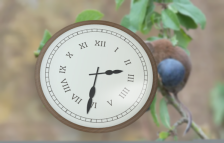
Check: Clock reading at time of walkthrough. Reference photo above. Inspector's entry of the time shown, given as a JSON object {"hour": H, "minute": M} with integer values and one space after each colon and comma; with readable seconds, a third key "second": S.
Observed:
{"hour": 2, "minute": 31}
